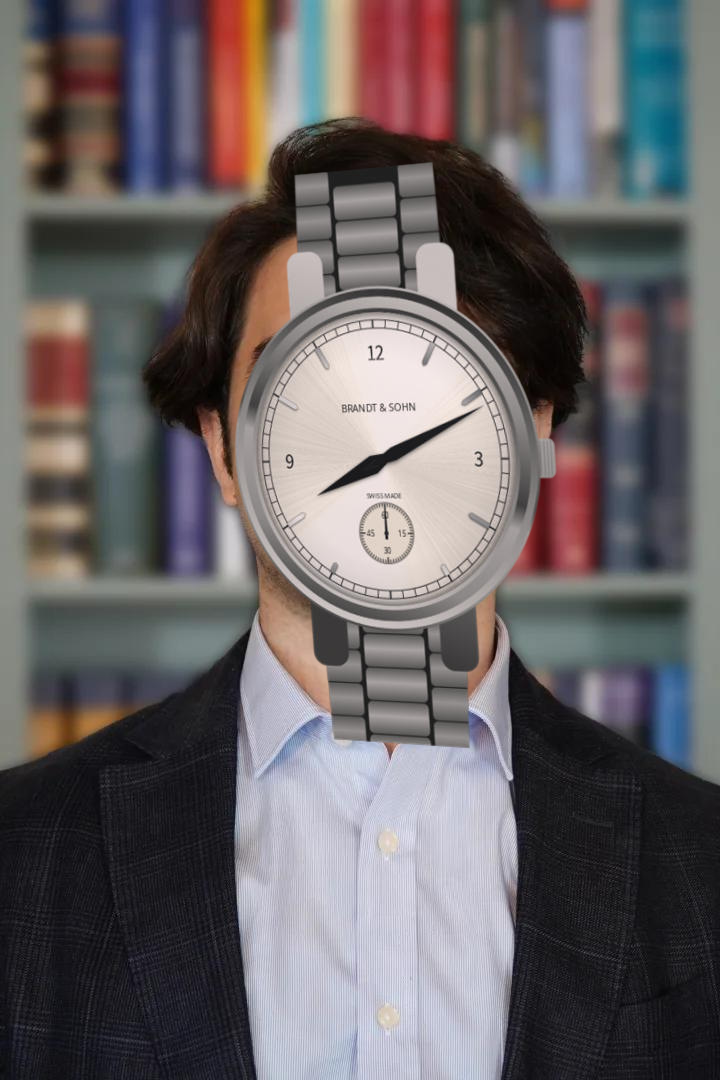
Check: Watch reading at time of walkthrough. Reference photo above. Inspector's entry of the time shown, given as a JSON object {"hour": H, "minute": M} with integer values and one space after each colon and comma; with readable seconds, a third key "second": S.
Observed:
{"hour": 8, "minute": 11}
